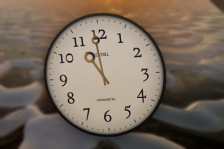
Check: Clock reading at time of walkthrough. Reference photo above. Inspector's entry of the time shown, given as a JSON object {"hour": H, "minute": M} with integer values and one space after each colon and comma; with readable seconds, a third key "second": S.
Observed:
{"hour": 10, "minute": 59}
